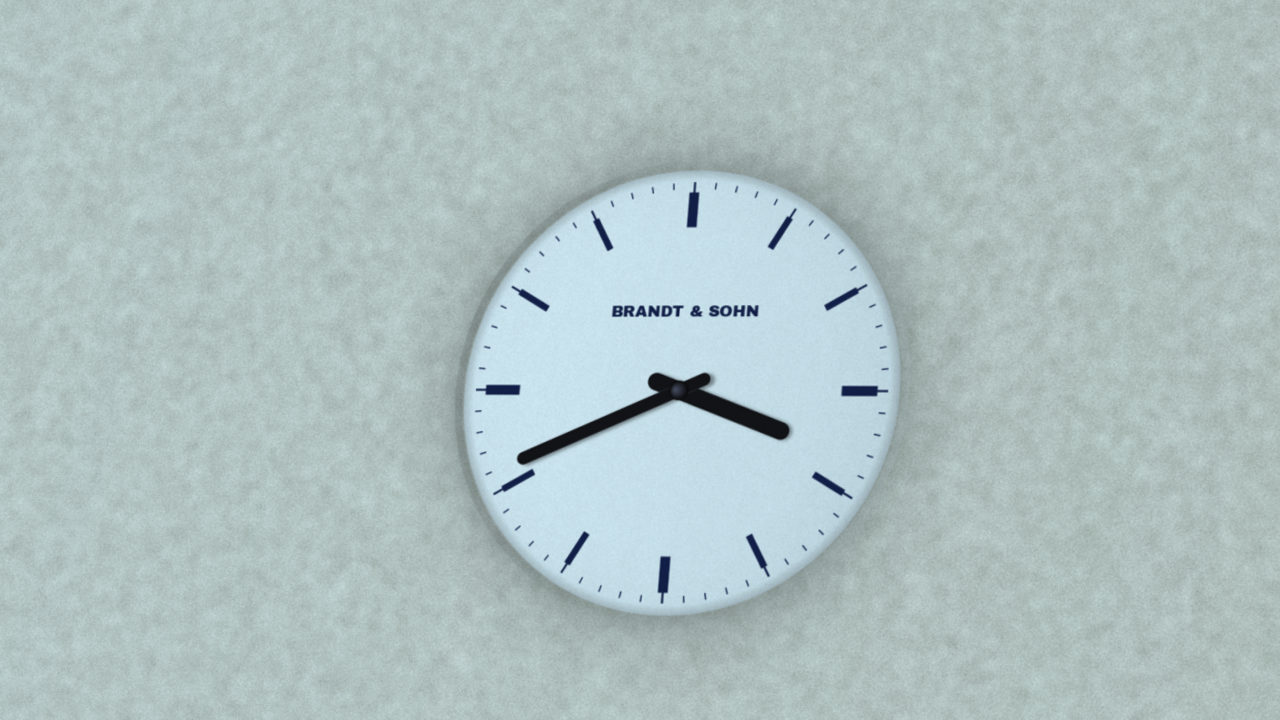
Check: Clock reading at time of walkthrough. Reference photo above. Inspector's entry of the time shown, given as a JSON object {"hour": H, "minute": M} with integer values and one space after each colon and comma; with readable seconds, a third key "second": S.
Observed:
{"hour": 3, "minute": 41}
